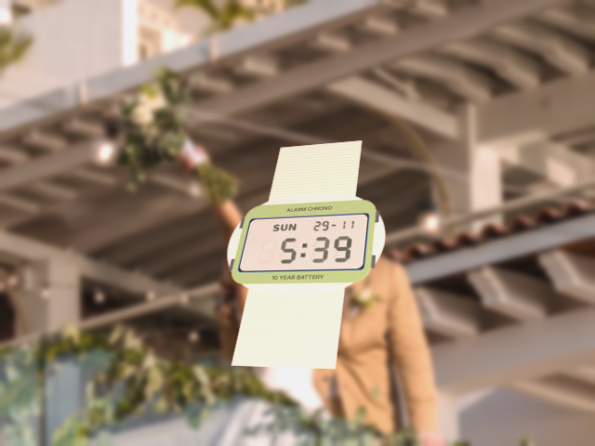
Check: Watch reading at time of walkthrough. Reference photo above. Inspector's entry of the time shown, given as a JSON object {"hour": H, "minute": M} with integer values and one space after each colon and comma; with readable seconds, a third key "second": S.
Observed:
{"hour": 5, "minute": 39}
